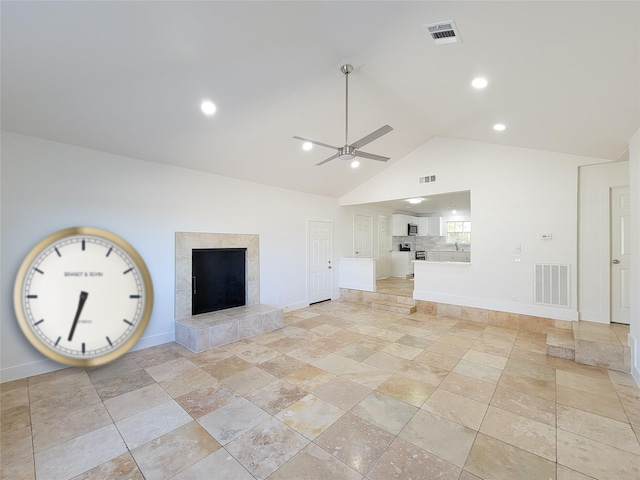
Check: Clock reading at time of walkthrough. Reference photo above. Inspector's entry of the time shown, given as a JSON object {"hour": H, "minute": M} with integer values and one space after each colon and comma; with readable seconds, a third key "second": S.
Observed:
{"hour": 6, "minute": 33}
